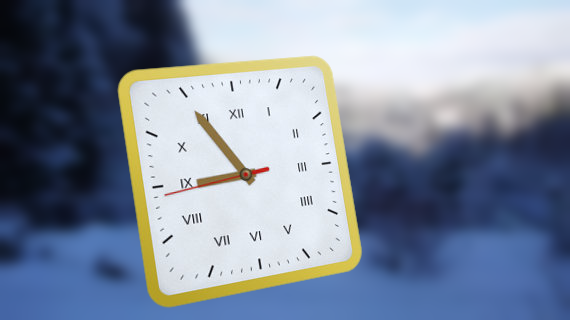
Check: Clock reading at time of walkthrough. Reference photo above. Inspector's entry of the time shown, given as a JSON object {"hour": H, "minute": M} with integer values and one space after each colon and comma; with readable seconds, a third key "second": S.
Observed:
{"hour": 8, "minute": 54, "second": 44}
